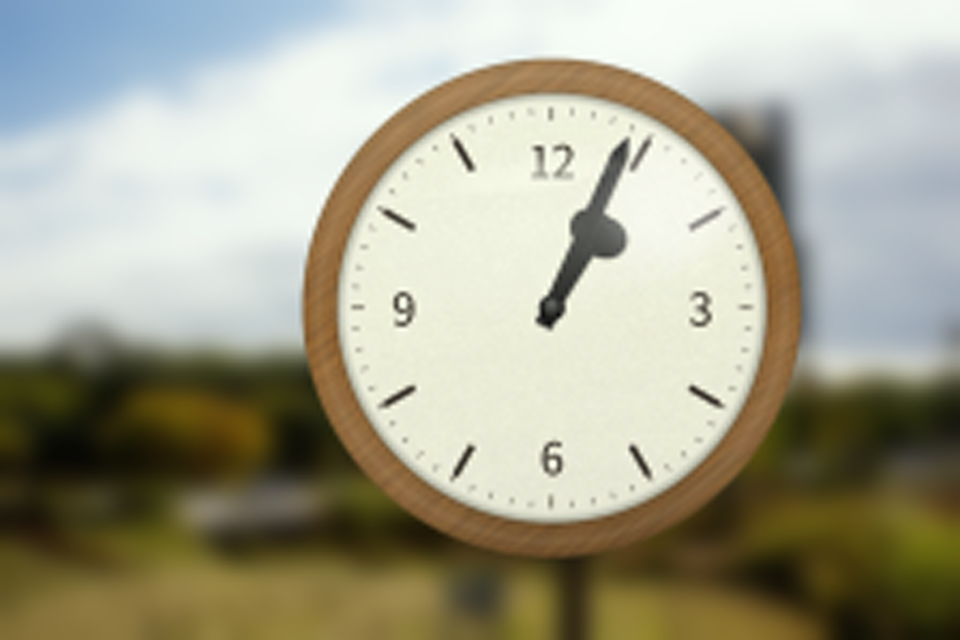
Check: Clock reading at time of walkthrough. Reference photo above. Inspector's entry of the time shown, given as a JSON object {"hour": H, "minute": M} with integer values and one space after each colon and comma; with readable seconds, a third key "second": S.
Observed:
{"hour": 1, "minute": 4}
